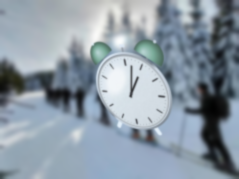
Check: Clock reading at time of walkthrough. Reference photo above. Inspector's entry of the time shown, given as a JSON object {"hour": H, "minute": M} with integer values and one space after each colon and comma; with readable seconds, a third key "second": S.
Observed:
{"hour": 1, "minute": 2}
